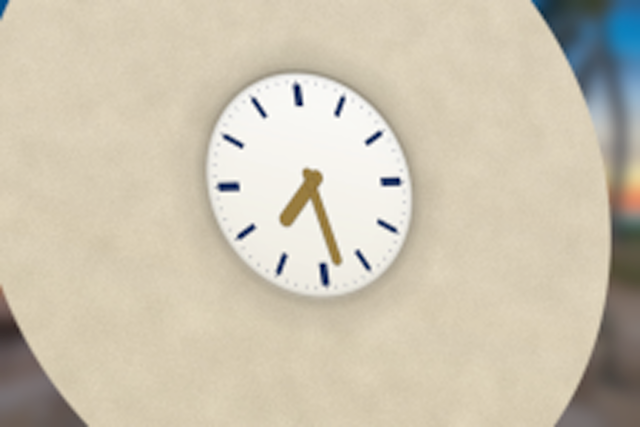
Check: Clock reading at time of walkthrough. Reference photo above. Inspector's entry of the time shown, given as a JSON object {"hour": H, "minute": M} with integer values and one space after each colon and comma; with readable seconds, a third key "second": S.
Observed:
{"hour": 7, "minute": 28}
